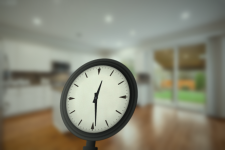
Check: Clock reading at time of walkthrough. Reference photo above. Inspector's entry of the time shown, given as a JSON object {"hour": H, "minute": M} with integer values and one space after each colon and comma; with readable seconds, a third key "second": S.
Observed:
{"hour": 12, "minute": 29}
